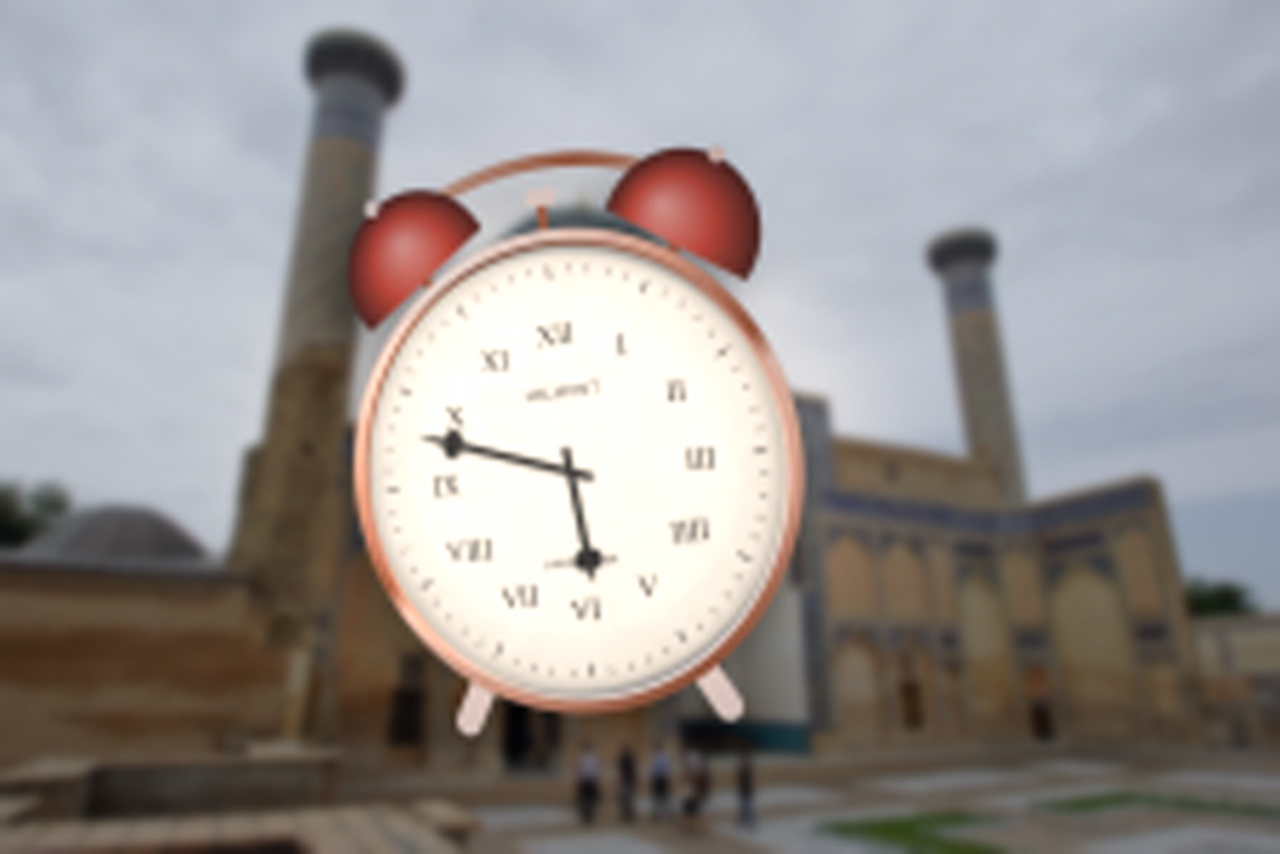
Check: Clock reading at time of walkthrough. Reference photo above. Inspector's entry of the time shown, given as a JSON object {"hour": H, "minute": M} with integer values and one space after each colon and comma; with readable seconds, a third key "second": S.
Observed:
{"hour": 5, "minute": 48}
